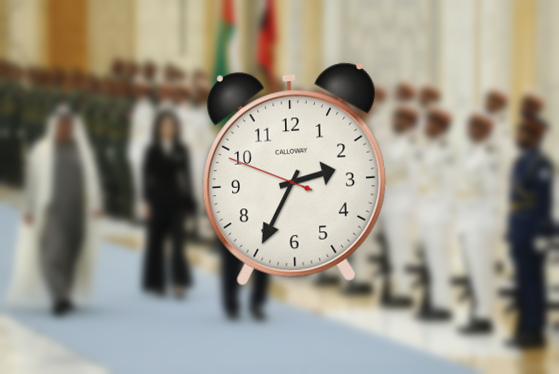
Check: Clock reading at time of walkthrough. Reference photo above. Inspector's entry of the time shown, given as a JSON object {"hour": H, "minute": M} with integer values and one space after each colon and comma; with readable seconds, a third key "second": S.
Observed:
{"hour": 2, "minute": 34, "second": 49}
